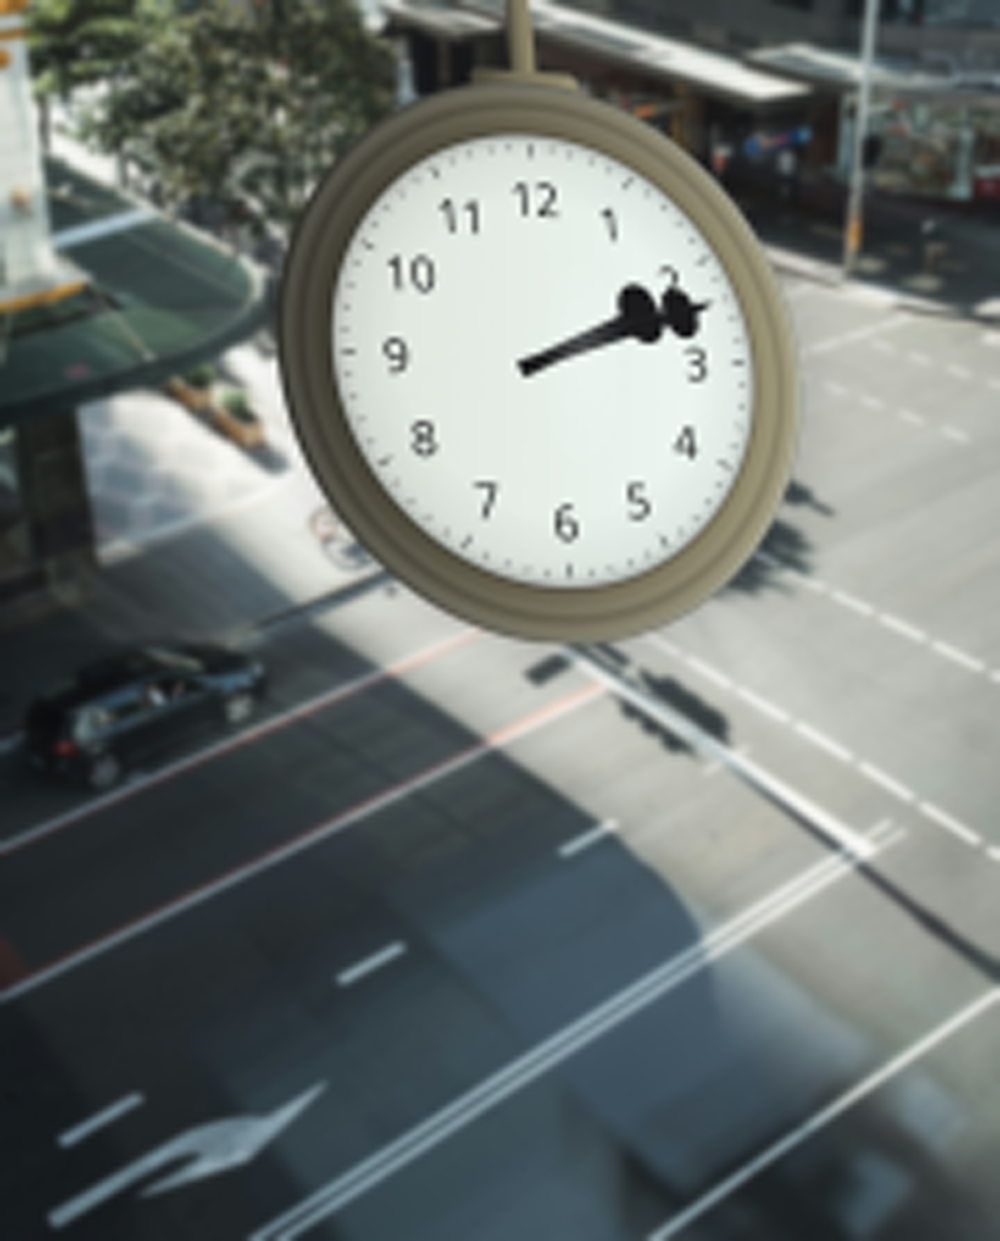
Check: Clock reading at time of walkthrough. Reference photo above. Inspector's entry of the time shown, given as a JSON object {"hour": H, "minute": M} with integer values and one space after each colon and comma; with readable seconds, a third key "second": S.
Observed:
{"hour": 2, "minute": 12}
